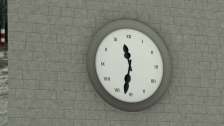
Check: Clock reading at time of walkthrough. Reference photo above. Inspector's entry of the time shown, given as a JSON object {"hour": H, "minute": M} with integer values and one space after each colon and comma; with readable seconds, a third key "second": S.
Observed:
{"hour": 11, "minute": 32}
